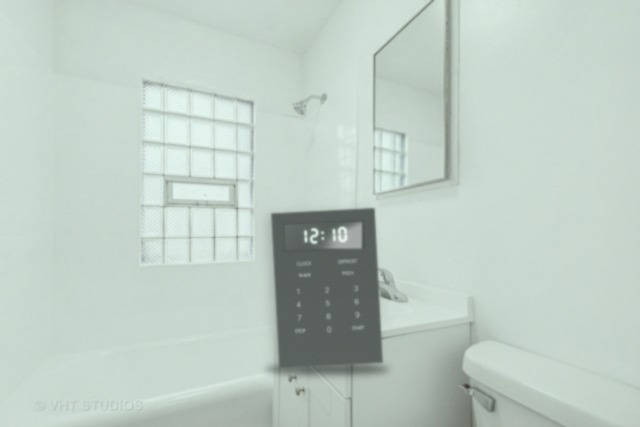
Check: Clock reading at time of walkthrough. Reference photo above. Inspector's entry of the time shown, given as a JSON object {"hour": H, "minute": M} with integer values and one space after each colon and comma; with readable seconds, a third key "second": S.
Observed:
{"hour": 12, "minute": 10}
